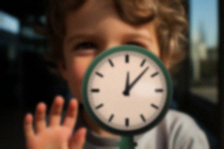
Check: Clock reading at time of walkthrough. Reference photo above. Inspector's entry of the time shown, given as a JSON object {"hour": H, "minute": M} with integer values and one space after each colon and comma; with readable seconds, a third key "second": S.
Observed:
{"hour": 12, "minute": 7}
